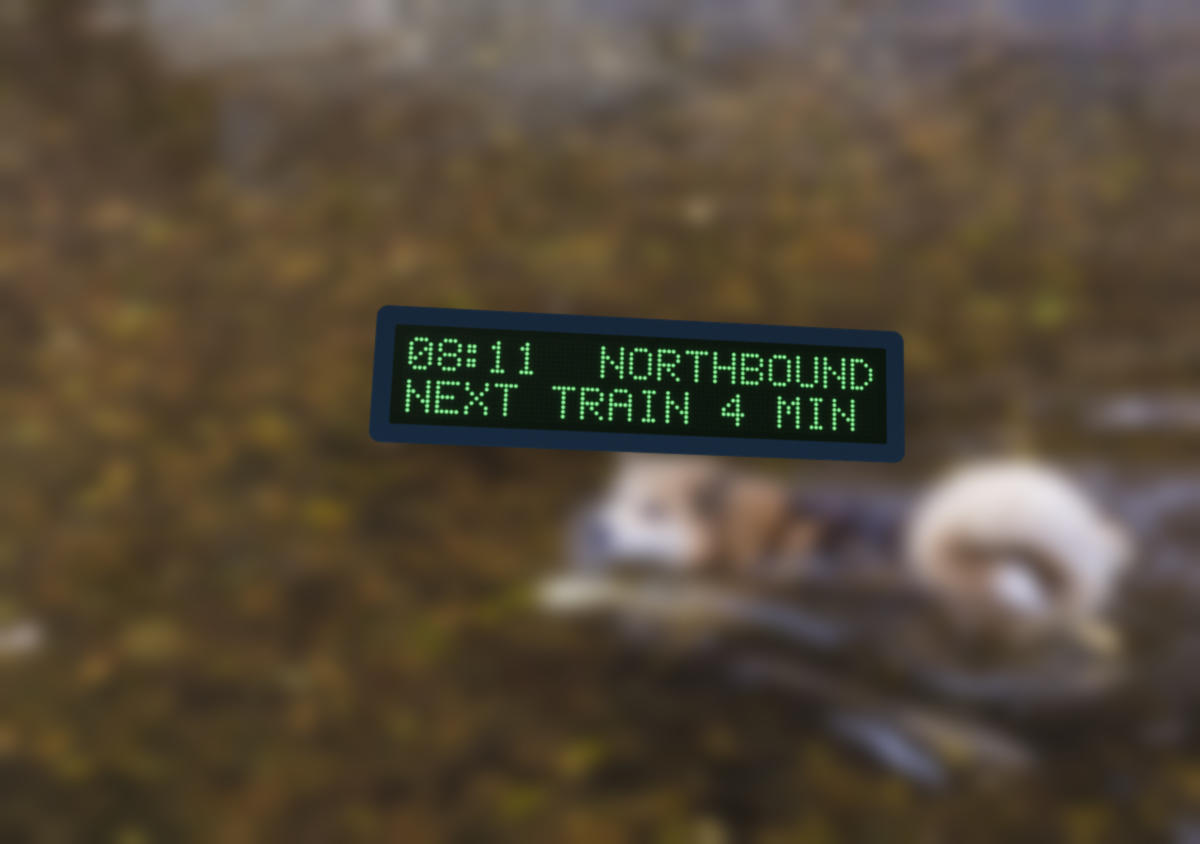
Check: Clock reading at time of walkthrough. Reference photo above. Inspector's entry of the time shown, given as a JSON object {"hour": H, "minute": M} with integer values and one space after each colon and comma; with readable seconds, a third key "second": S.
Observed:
{"hour": 8, "minute": 11}
